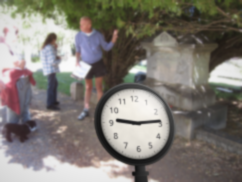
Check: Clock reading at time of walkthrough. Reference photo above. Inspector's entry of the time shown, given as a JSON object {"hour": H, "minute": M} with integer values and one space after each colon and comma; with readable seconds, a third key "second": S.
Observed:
{"hour": 9, "minute": 14}
